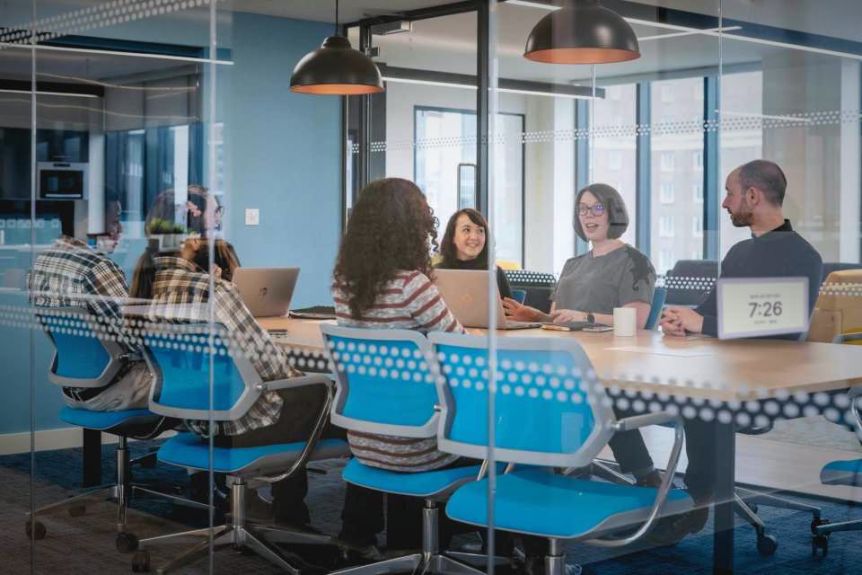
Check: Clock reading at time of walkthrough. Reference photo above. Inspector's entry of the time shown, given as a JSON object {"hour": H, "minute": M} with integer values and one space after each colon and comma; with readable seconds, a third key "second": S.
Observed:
{"hour": 7, "minute": 26}
